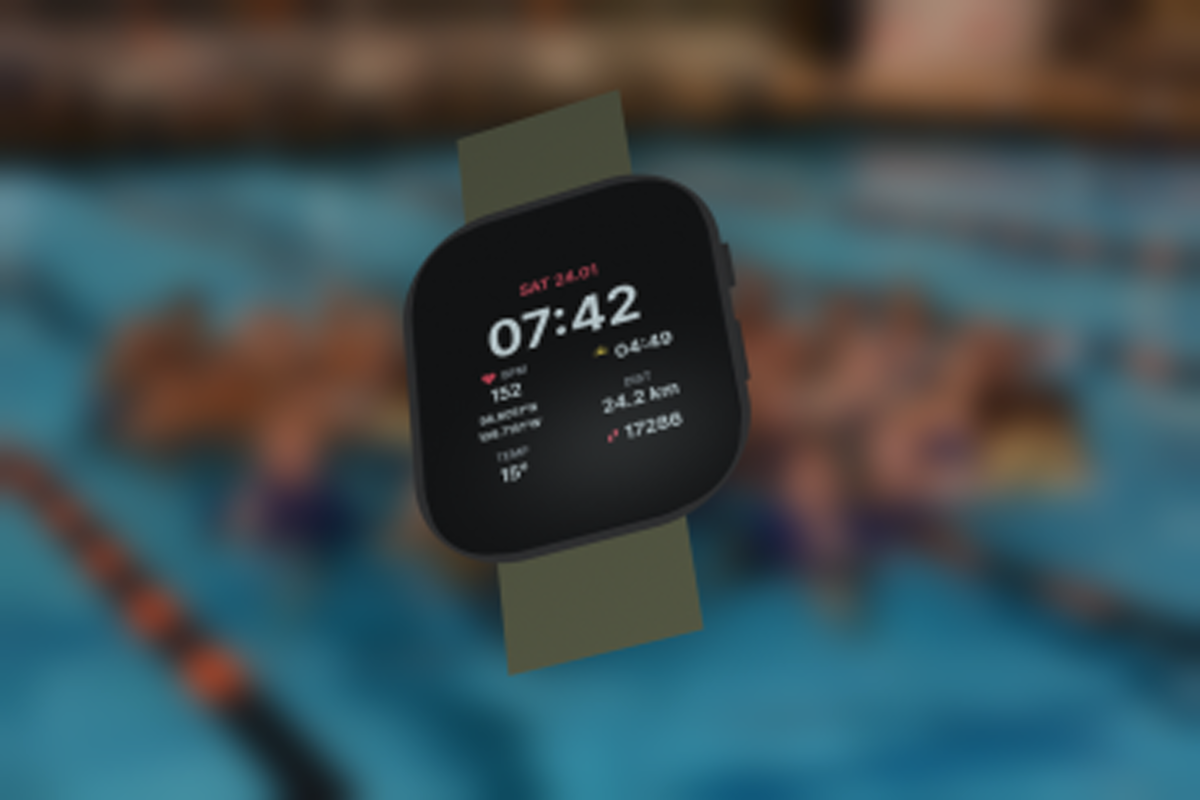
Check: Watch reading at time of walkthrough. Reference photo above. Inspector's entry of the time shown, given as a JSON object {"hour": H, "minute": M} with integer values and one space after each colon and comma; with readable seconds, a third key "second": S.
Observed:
{"hour": 7, "minute": 42}
